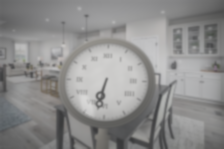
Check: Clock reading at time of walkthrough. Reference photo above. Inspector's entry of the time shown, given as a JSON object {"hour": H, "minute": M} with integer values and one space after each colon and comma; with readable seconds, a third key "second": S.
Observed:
{"hour": 6, "minute": 32}
